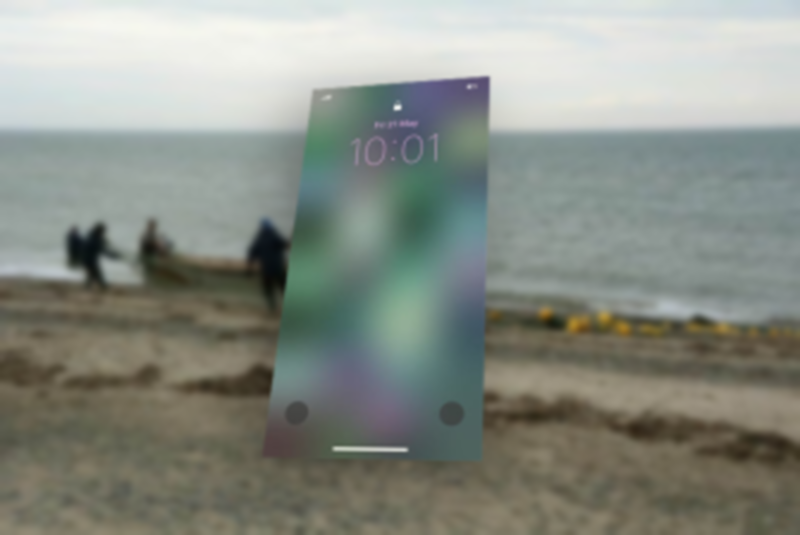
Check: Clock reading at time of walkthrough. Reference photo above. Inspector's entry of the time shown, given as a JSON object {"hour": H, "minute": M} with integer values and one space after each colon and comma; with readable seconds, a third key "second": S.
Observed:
{"hour": 10, "minute": 1}
